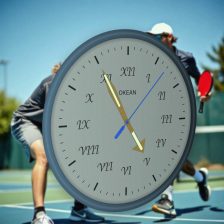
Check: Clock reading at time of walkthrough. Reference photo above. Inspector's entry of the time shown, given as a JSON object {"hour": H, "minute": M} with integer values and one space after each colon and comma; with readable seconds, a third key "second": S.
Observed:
{"hour": 4, "minute": 55, "second": 7}
